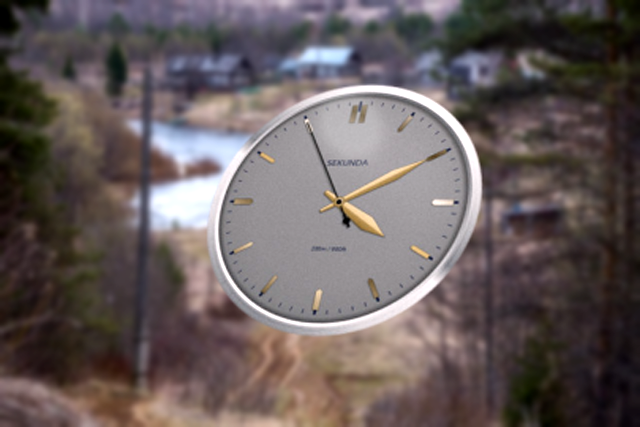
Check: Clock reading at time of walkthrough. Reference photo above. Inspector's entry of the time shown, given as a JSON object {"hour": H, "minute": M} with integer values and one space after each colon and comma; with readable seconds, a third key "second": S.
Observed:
{"hour": 4, "minute": 9, "second": 55}
